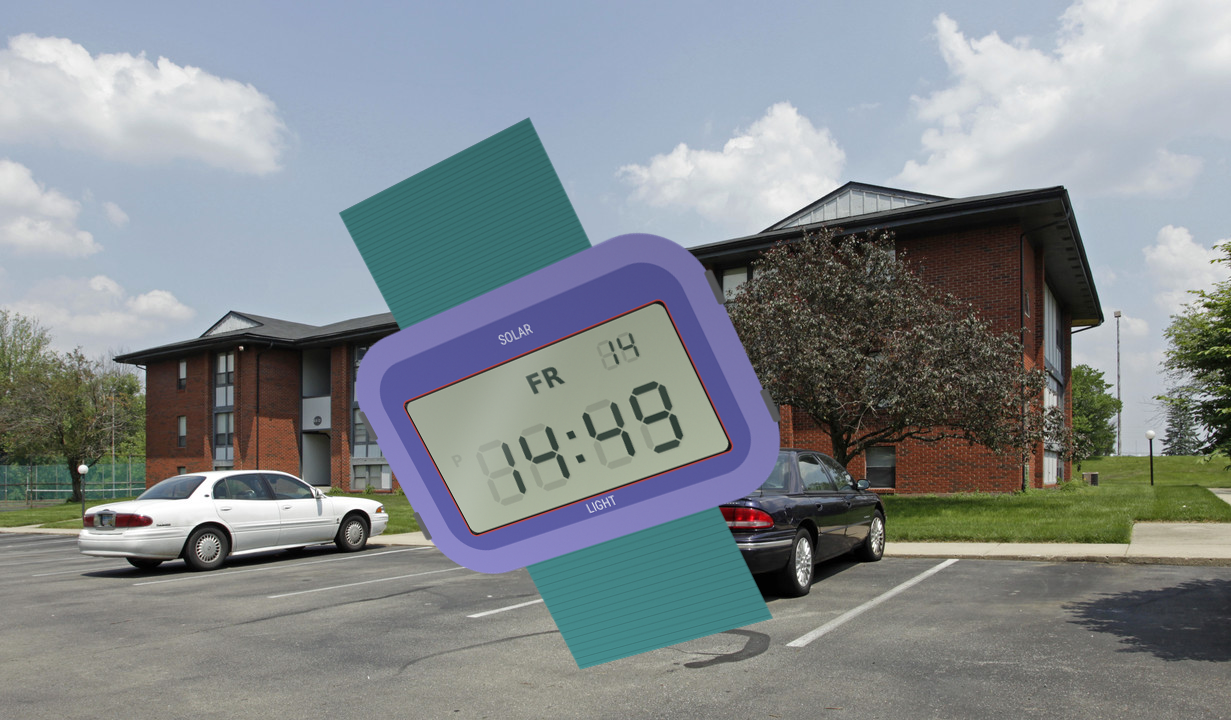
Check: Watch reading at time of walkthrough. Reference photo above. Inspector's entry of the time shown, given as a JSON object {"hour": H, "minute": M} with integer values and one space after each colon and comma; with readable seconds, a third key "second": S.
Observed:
{"hour": 14, "minute": 49}
